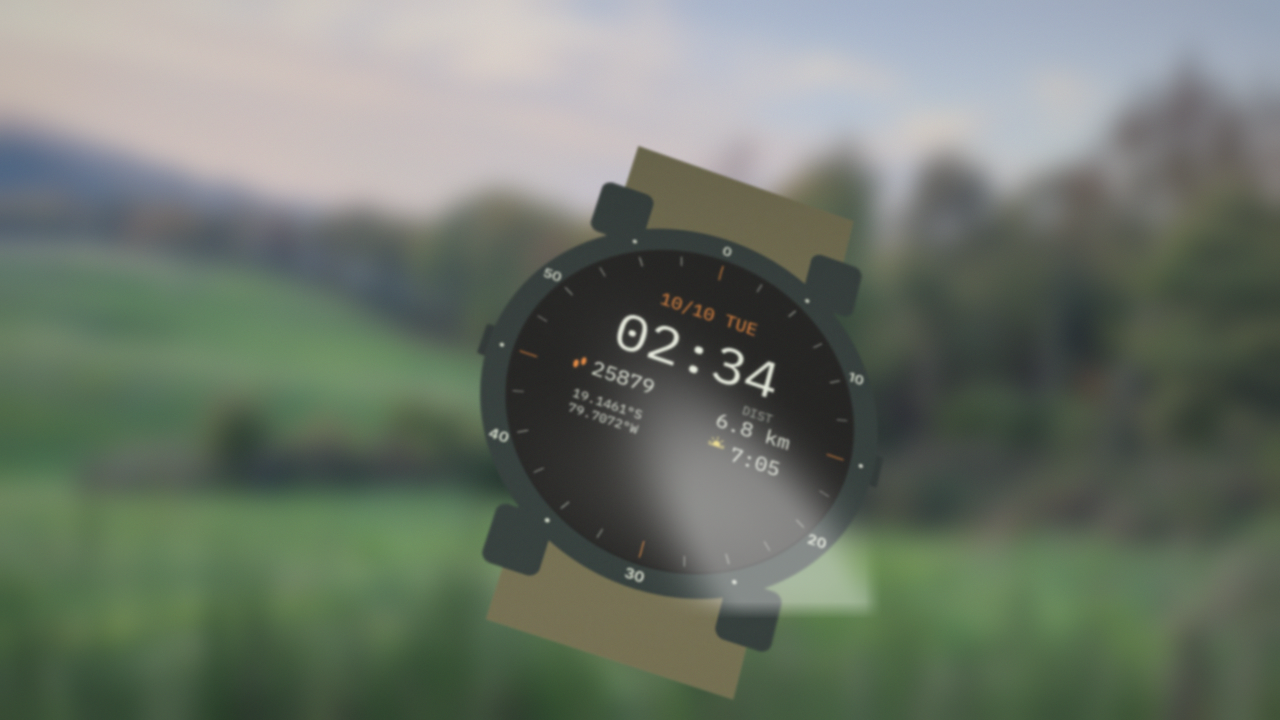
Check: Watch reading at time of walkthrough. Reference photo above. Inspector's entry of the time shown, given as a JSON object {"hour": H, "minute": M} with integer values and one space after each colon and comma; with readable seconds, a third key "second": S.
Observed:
{"hour": 2, "minute": 34}
